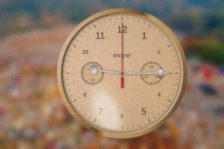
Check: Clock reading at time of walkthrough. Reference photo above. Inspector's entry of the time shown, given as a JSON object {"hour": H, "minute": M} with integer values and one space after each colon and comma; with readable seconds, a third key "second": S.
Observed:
{"hour": 9, "minute": 15}
